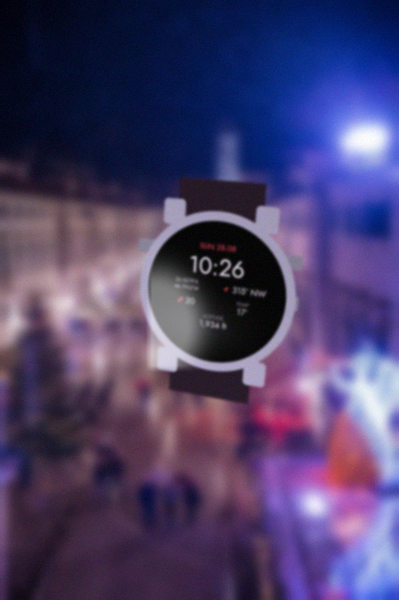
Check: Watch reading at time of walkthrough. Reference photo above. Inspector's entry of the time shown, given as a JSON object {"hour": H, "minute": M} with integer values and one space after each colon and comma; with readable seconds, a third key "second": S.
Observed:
{"hour": 10, "minute": 26}
